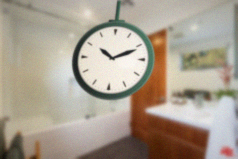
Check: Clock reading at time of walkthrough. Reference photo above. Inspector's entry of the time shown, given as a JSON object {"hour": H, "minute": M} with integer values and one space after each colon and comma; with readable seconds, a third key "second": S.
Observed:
{"hour": 10, "minute": 11}
